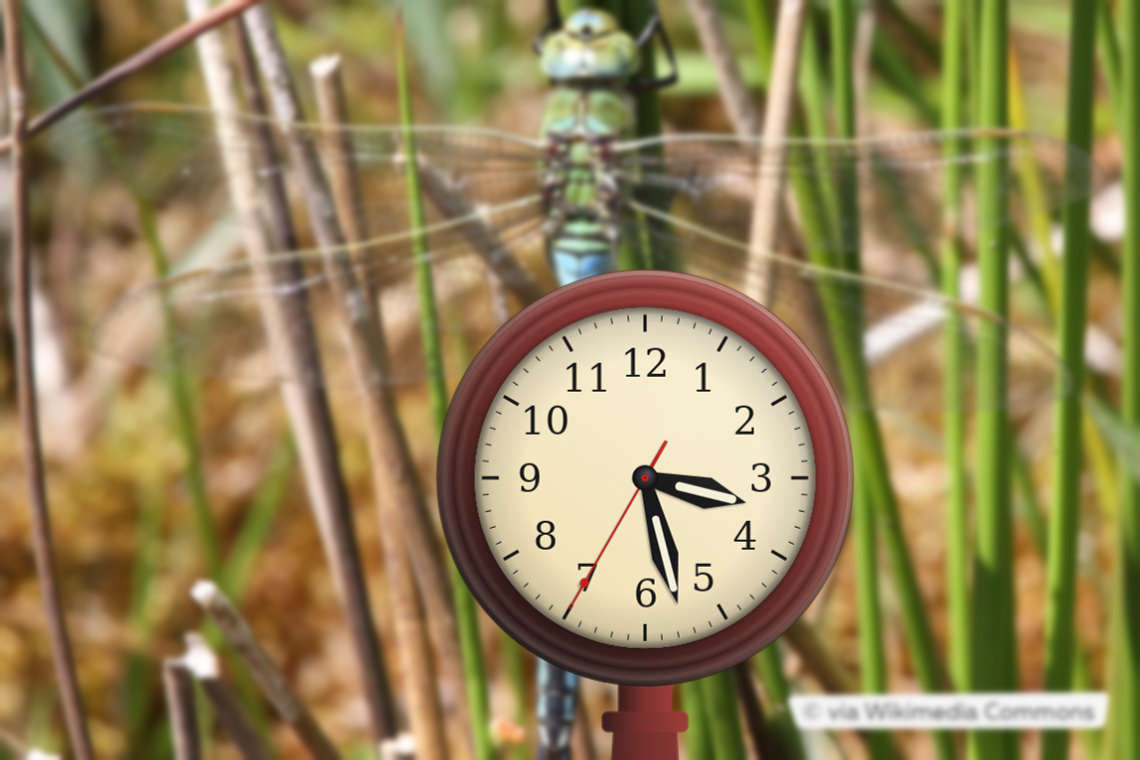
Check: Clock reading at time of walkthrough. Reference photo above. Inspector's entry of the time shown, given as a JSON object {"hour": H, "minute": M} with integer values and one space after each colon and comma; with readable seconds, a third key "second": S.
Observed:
{"hour": 3, "minute": 27, "second": 35}
